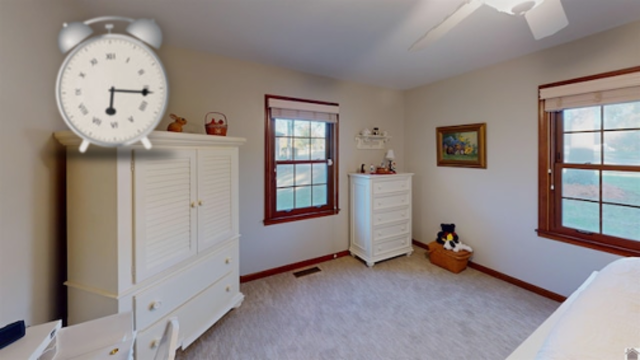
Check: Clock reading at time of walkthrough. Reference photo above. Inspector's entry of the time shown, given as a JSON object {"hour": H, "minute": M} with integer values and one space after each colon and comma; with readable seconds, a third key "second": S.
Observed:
{"hour": 6, "minute": 16}
